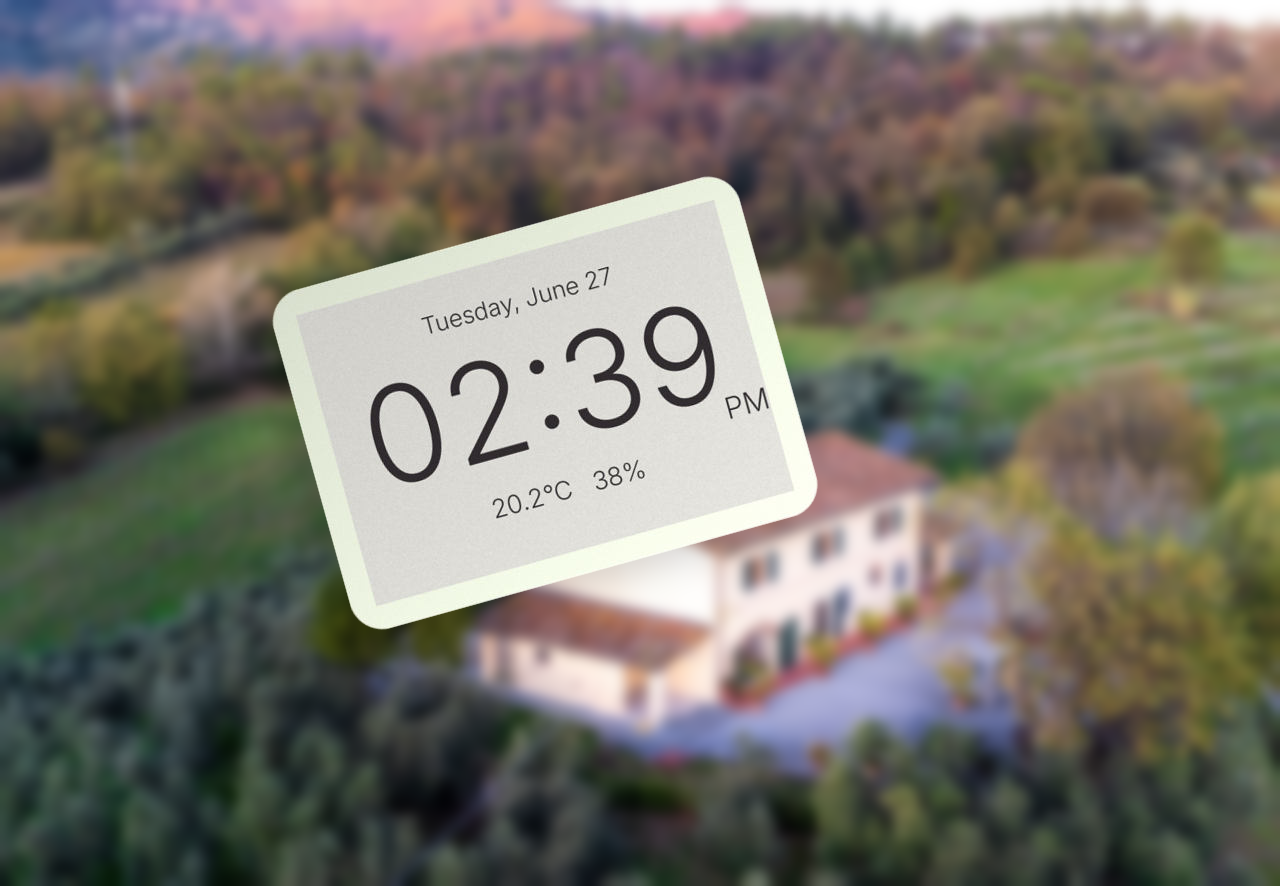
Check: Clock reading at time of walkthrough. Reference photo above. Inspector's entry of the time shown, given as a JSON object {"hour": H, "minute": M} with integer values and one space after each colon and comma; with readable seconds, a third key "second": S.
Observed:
{"hour": 2, "minute": 39}
